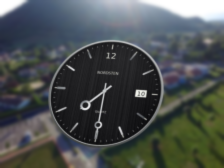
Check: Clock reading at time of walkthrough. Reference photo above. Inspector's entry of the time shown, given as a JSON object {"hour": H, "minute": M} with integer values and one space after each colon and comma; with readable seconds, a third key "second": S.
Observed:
{"hour": 7, "minute": 30}
